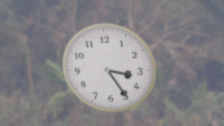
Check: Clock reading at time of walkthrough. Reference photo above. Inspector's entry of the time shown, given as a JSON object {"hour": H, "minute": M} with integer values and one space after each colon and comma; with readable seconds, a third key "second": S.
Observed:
{"hour": 3, "minute": 25}
